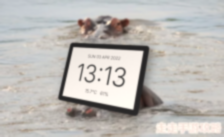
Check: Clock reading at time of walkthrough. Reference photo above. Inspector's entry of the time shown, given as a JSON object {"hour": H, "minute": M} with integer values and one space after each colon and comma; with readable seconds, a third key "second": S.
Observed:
{"hour": 13, "minute": 13}
